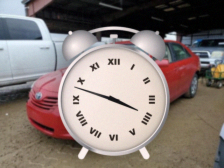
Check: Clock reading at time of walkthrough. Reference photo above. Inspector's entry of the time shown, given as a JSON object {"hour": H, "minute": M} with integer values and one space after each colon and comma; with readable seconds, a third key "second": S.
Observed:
{"hour": 3, "minute": 48}
